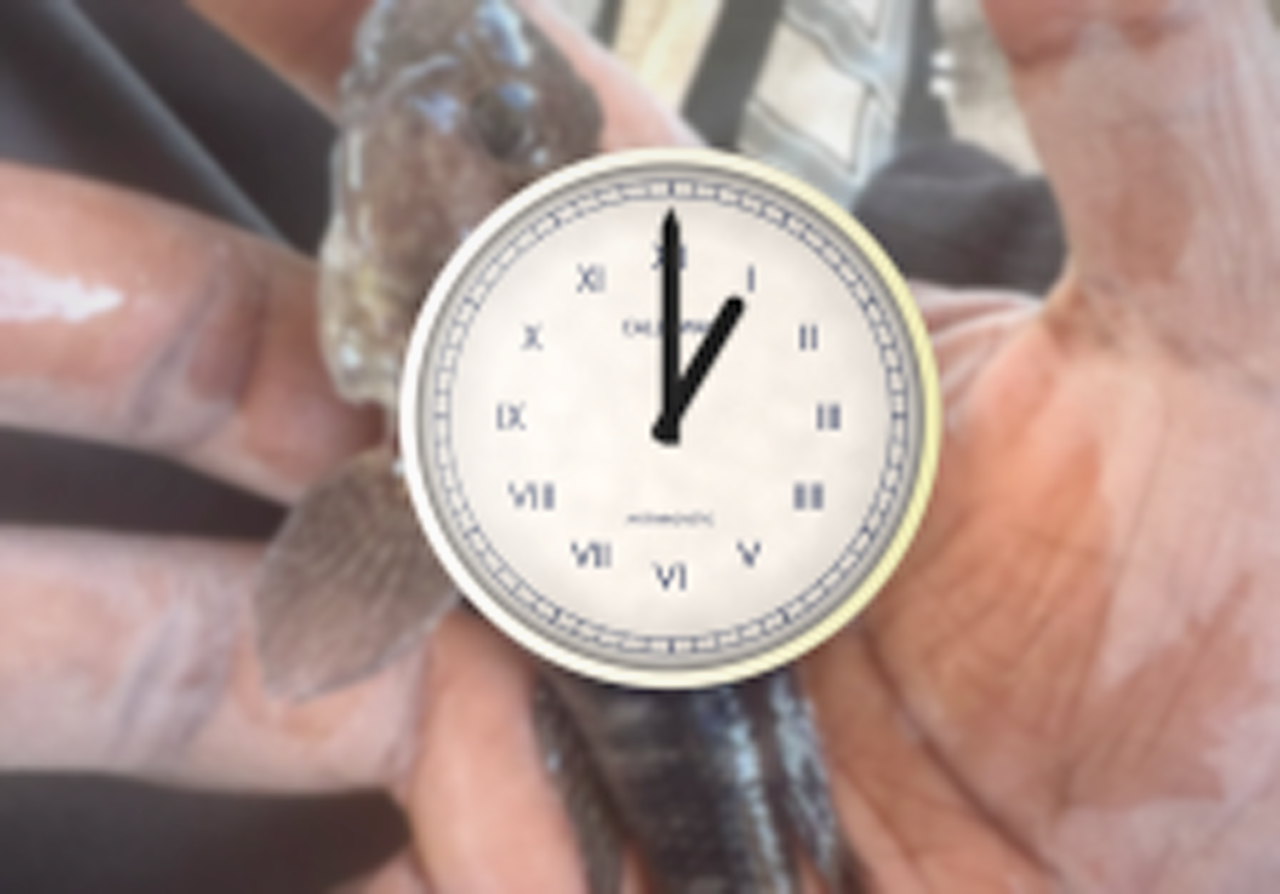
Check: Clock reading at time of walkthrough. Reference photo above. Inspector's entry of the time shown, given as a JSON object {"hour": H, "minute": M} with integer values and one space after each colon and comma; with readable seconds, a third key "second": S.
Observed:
{"hour": 1, "minute": 0}
